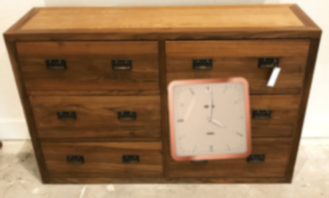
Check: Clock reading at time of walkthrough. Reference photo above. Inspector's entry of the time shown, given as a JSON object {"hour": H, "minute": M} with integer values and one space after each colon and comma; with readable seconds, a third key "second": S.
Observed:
{"hour": 4, "minute": 1}
